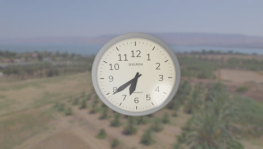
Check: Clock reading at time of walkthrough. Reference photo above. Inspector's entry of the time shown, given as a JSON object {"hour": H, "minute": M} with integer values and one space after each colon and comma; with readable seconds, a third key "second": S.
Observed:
{"hour": 6, "minute": 39}
